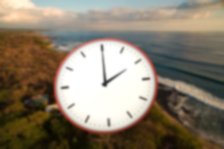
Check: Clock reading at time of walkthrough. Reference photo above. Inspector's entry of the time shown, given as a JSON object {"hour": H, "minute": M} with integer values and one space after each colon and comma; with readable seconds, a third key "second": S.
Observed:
{"hour": 2, "minute": 0}
